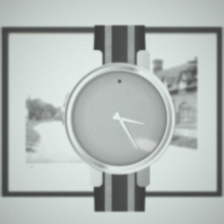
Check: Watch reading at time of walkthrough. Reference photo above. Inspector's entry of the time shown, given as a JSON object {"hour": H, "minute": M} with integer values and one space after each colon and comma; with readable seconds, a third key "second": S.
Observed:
{"hour": 3, "minute": 25}
